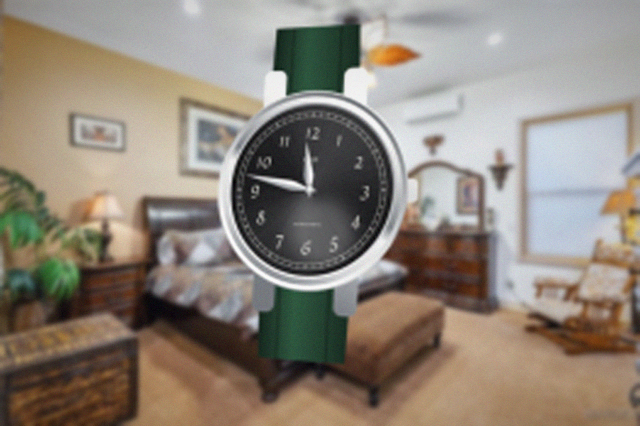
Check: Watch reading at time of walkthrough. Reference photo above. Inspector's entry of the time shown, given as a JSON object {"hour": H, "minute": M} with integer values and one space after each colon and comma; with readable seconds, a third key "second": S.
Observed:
{"hour": 11, "minute": 47}
